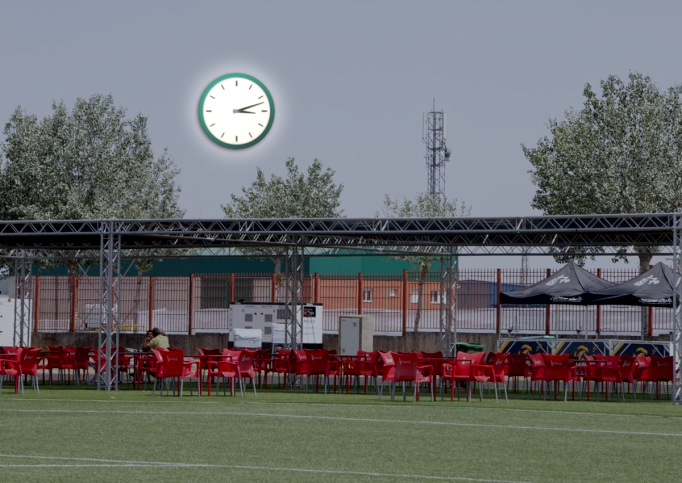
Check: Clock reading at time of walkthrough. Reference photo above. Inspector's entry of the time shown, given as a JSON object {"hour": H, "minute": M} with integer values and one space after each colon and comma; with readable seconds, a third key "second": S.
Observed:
{"hour": 3, "minute": 12}
